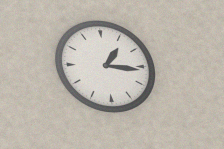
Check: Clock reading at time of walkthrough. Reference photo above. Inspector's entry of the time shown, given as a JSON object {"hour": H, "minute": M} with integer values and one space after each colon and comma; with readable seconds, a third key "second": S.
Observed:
{"hour": 1, "minute": 16}
